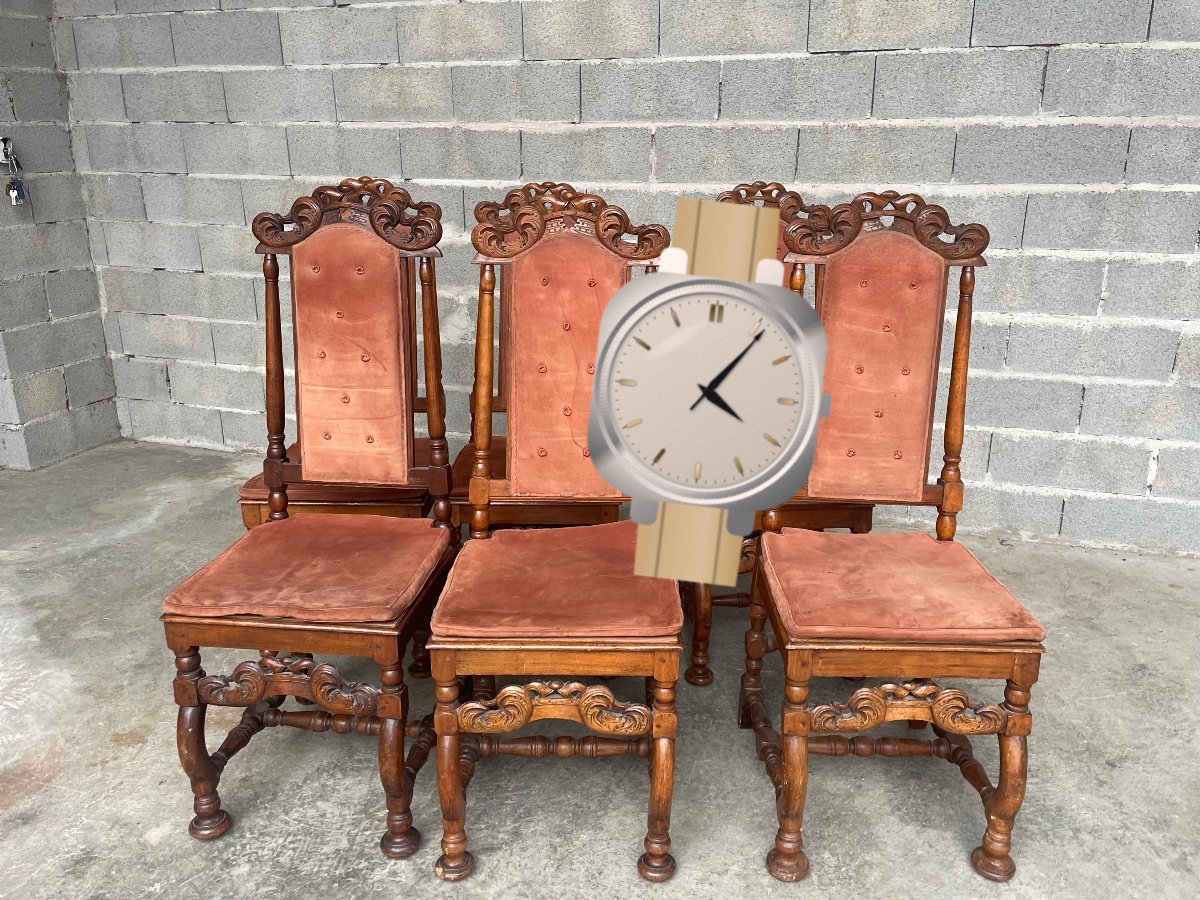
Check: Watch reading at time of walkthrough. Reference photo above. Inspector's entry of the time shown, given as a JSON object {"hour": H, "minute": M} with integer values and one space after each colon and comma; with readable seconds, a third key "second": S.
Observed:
{"hour": 4, "minute": 6, "second": 6}
